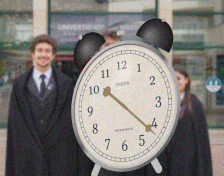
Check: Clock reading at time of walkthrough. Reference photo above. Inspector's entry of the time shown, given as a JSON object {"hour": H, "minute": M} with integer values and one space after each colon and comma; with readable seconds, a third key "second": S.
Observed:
{"hour": 10, "minute": 22}
